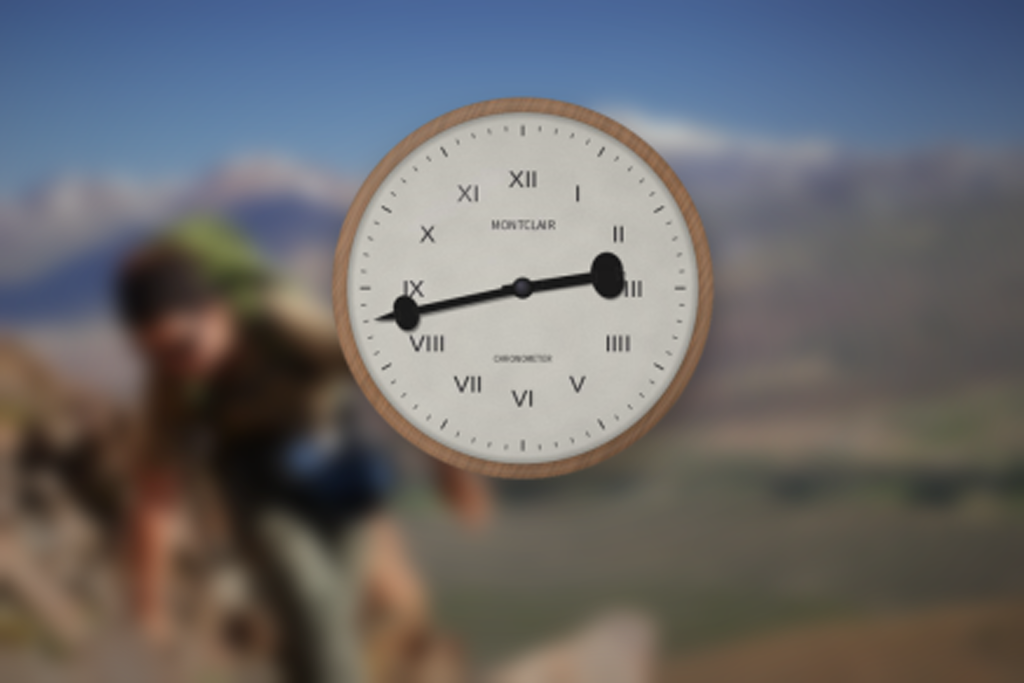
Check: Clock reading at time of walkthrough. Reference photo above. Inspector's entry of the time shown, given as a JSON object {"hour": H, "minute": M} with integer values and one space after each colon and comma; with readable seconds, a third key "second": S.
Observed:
{"hour": 2, "minute": 43}
